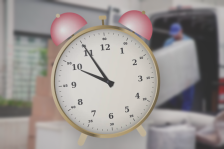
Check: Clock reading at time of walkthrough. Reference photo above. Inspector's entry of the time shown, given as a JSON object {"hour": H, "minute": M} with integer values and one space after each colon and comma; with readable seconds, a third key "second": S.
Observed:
{"hour": 9, "minute": 55}
